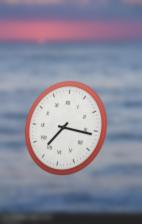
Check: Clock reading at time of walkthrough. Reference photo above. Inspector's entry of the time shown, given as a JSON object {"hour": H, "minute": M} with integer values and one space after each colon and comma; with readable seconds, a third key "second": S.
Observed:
{"hour": 7, "minute": 16}
